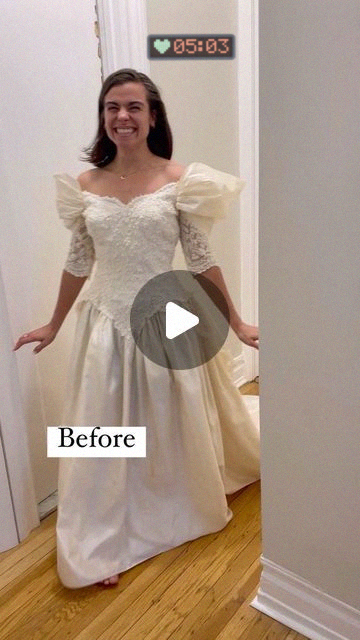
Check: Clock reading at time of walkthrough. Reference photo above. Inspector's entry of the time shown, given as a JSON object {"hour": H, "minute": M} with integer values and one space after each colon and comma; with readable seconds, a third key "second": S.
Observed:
{"hour": 5, "minute": 3}
